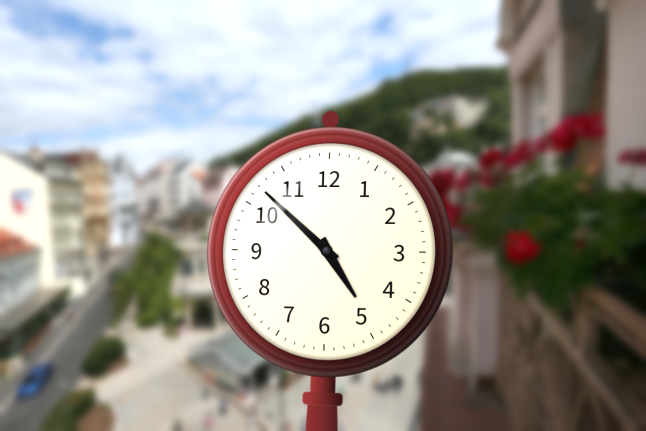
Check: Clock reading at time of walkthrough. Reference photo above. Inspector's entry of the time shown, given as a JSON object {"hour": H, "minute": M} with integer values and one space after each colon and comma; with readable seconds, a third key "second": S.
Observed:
{"hour": 4, "minute": 52}
